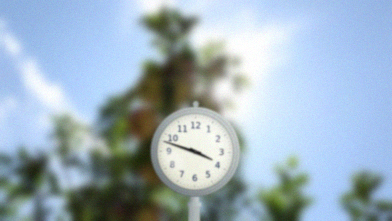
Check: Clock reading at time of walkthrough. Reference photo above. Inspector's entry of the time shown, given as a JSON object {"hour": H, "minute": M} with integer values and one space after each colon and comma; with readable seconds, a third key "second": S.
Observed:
{"hour": 3, "minute": 48}
